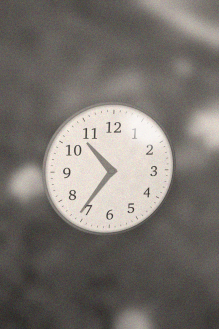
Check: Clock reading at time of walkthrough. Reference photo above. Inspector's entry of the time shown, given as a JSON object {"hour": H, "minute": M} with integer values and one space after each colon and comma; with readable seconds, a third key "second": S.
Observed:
{"hour": 10, "minute": 36}
